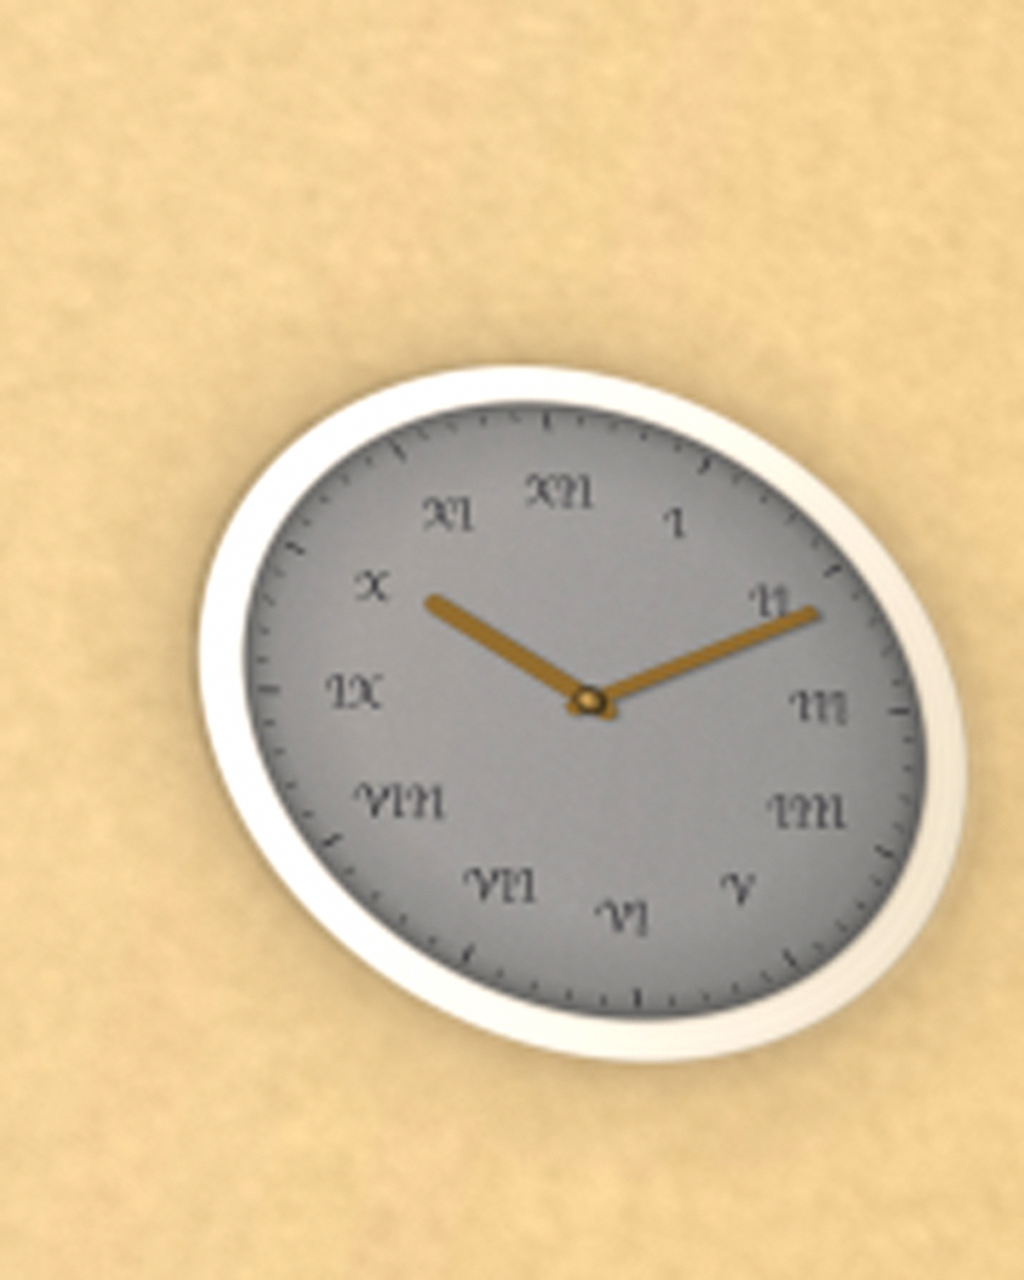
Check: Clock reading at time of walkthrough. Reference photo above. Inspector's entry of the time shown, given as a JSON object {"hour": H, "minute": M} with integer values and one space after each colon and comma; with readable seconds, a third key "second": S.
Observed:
{"hour": 10, "minute": 11}
